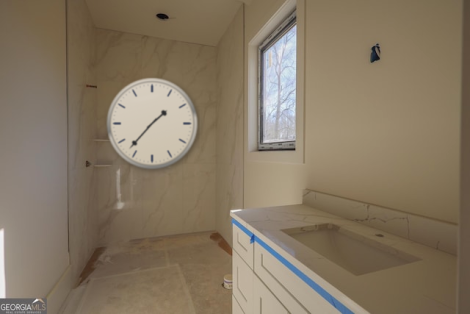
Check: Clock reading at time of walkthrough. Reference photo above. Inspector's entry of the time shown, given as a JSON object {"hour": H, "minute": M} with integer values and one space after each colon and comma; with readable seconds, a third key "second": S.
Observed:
{"hour": 1, "minute": 37}
